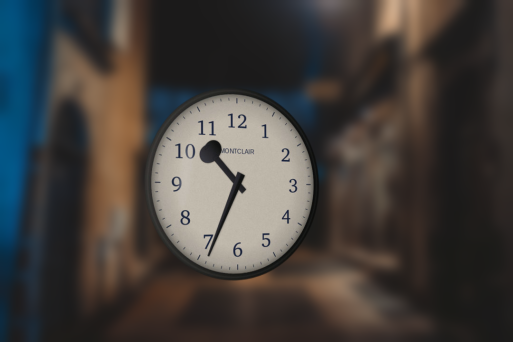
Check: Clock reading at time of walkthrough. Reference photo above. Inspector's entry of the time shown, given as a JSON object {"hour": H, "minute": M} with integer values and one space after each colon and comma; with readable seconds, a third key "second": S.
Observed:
{"hour": 10, "minute": 34}
